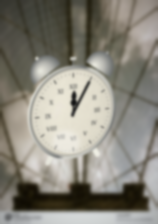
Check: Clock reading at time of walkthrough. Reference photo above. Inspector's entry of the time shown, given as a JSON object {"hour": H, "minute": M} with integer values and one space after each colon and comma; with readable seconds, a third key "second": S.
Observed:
{"hour": 12, "minute": 5}
